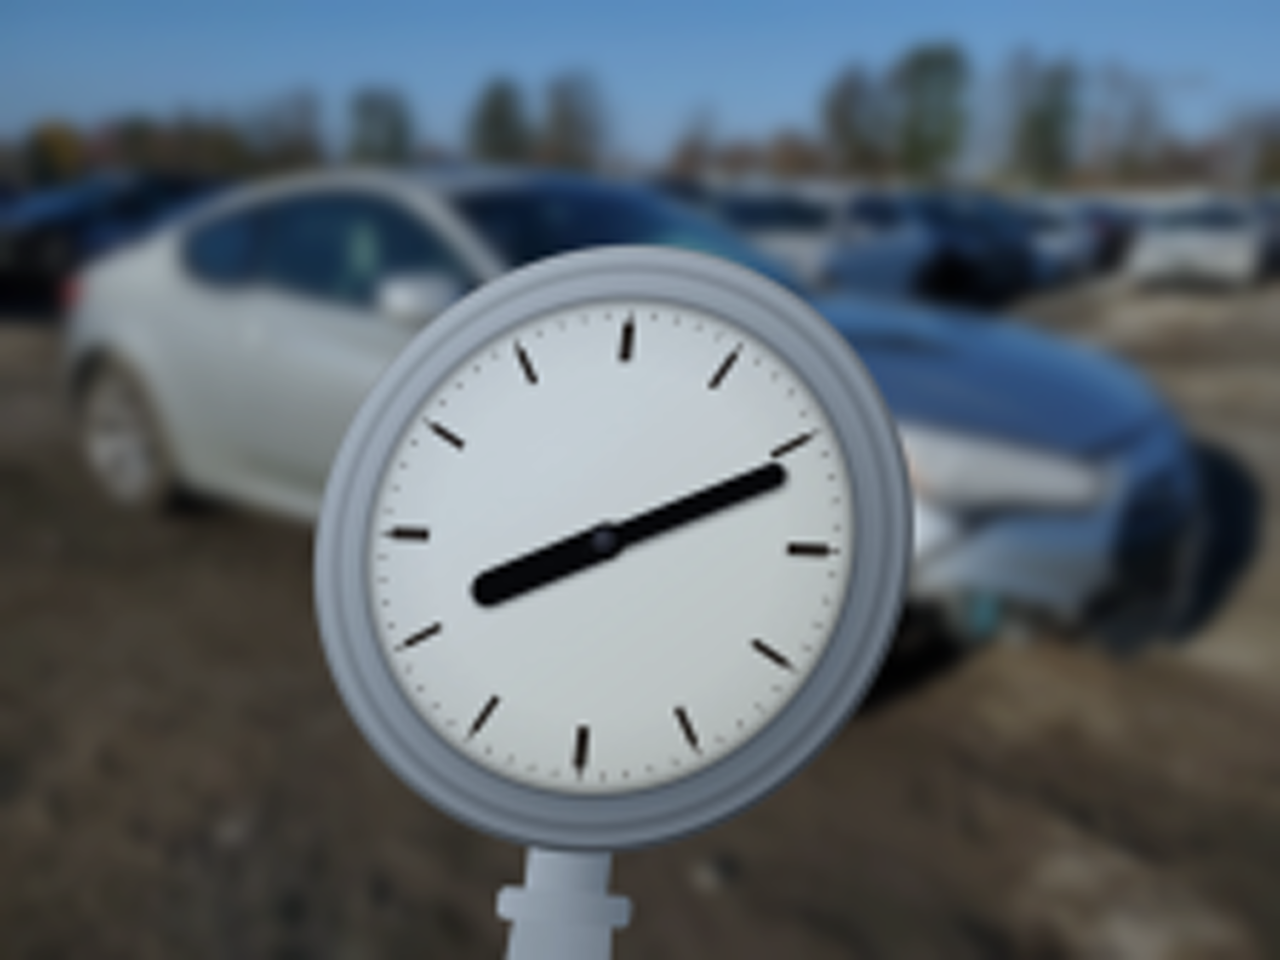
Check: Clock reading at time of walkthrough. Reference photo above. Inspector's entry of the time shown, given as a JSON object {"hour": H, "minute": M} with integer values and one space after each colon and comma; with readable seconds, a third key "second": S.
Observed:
{"hour": 8, "minute": 11}
